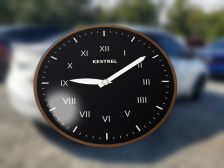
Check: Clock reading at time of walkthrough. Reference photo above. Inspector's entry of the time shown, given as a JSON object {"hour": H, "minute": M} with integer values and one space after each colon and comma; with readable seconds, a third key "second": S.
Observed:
{"hour": 9, "minute": 9}
